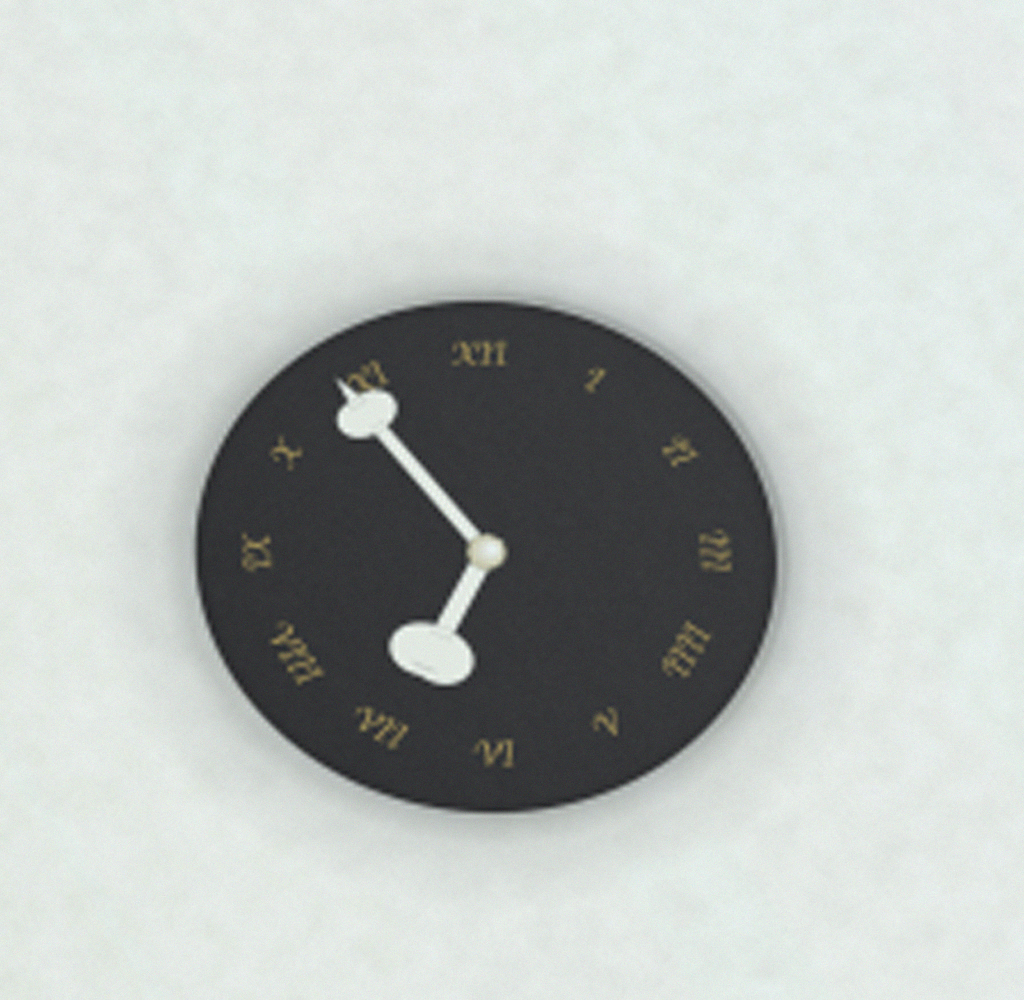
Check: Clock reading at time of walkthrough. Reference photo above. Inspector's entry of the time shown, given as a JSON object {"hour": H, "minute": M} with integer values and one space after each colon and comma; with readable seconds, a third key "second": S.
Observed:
{"hour": 6, "minute": 54}
